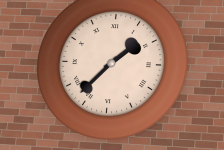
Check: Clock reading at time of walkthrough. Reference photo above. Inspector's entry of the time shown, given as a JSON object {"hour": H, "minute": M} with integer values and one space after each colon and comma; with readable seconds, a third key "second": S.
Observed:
{"hour": 1, "minute": 37}
